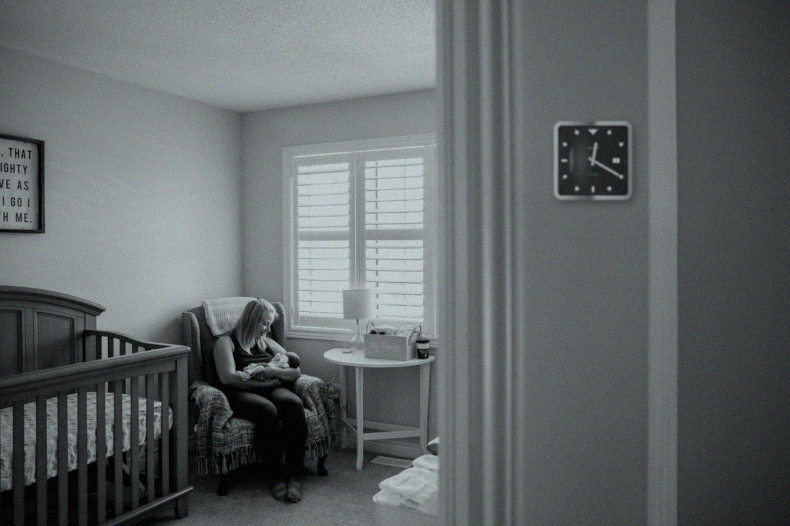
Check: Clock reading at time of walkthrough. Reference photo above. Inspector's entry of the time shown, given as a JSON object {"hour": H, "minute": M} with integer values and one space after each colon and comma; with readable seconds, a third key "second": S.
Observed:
{"hour": 12, "minute": 20}
